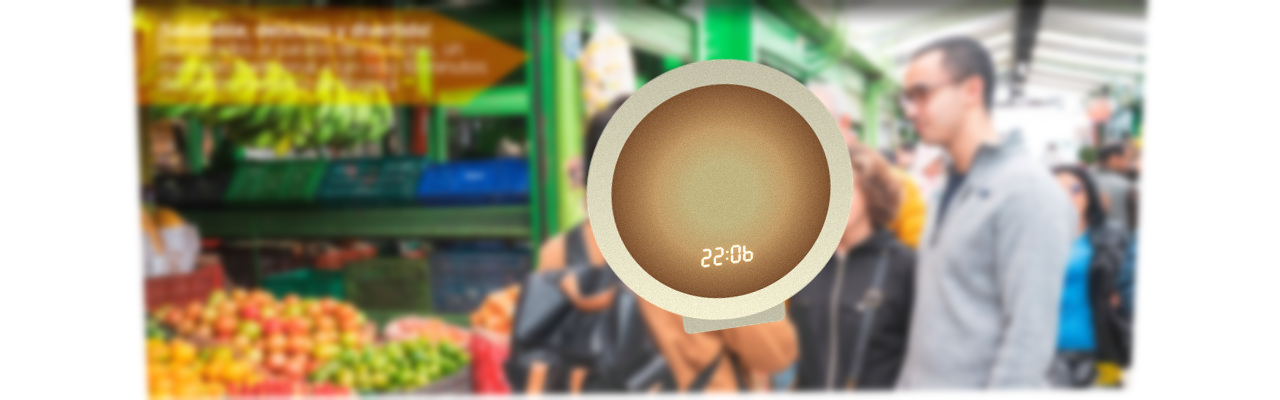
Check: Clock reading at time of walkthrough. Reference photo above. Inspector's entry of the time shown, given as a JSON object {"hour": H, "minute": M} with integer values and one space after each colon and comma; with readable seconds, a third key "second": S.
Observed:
{"hour": 22, "minute": 6}
